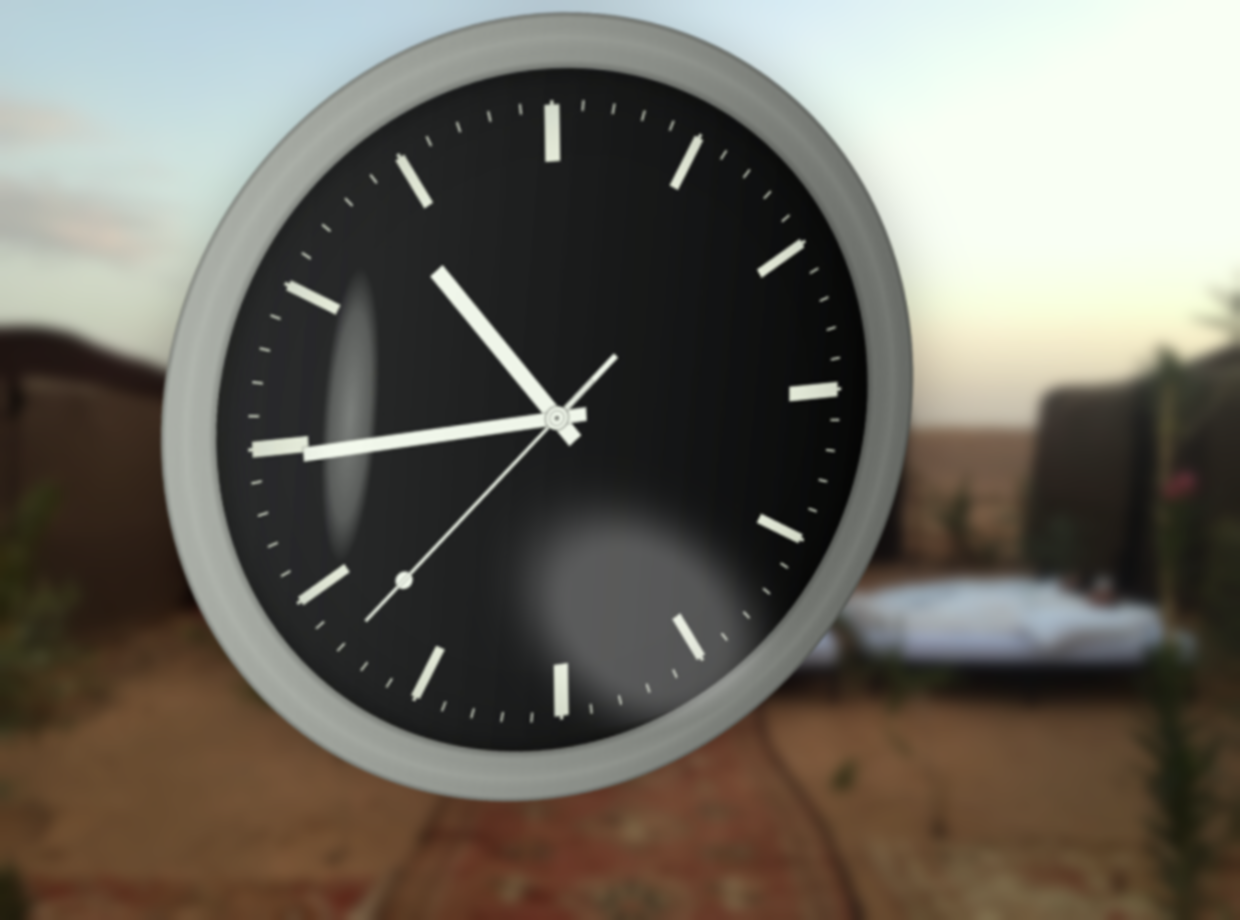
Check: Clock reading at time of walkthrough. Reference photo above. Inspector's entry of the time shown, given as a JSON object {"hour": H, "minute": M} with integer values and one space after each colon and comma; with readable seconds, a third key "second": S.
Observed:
{"hour": 10, "minute": 44, "second": 38}
